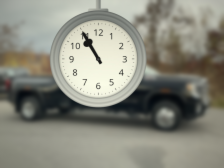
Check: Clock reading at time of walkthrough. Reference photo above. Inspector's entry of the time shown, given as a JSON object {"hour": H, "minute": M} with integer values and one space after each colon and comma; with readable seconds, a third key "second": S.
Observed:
{"hour": 10, "minute": 55}
